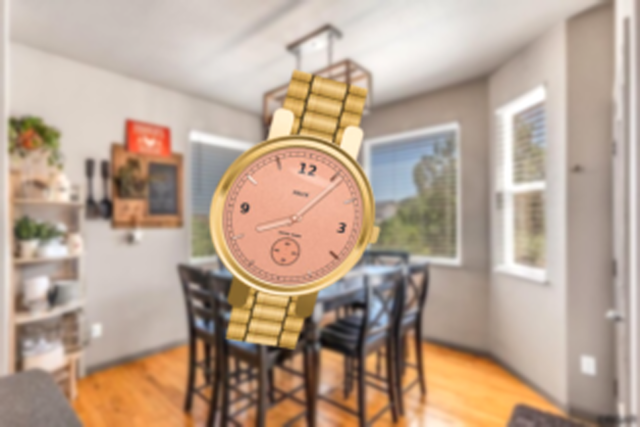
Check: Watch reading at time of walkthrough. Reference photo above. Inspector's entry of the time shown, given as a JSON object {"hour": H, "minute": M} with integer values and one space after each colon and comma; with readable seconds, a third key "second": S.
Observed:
{"hour": 8, "minute": 6}
